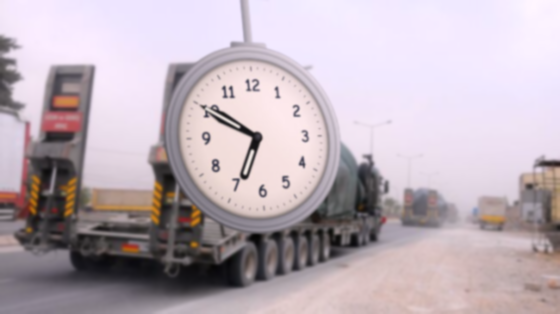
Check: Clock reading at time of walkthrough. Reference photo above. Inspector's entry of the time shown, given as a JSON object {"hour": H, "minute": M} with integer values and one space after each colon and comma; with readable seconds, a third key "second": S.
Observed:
{"hour": 6, "minute": 50}
